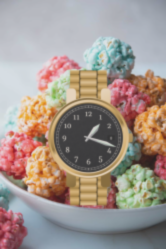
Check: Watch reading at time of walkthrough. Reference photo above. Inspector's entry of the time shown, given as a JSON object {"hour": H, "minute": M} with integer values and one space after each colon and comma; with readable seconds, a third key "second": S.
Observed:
{"hour": 1, "minute": 18}
